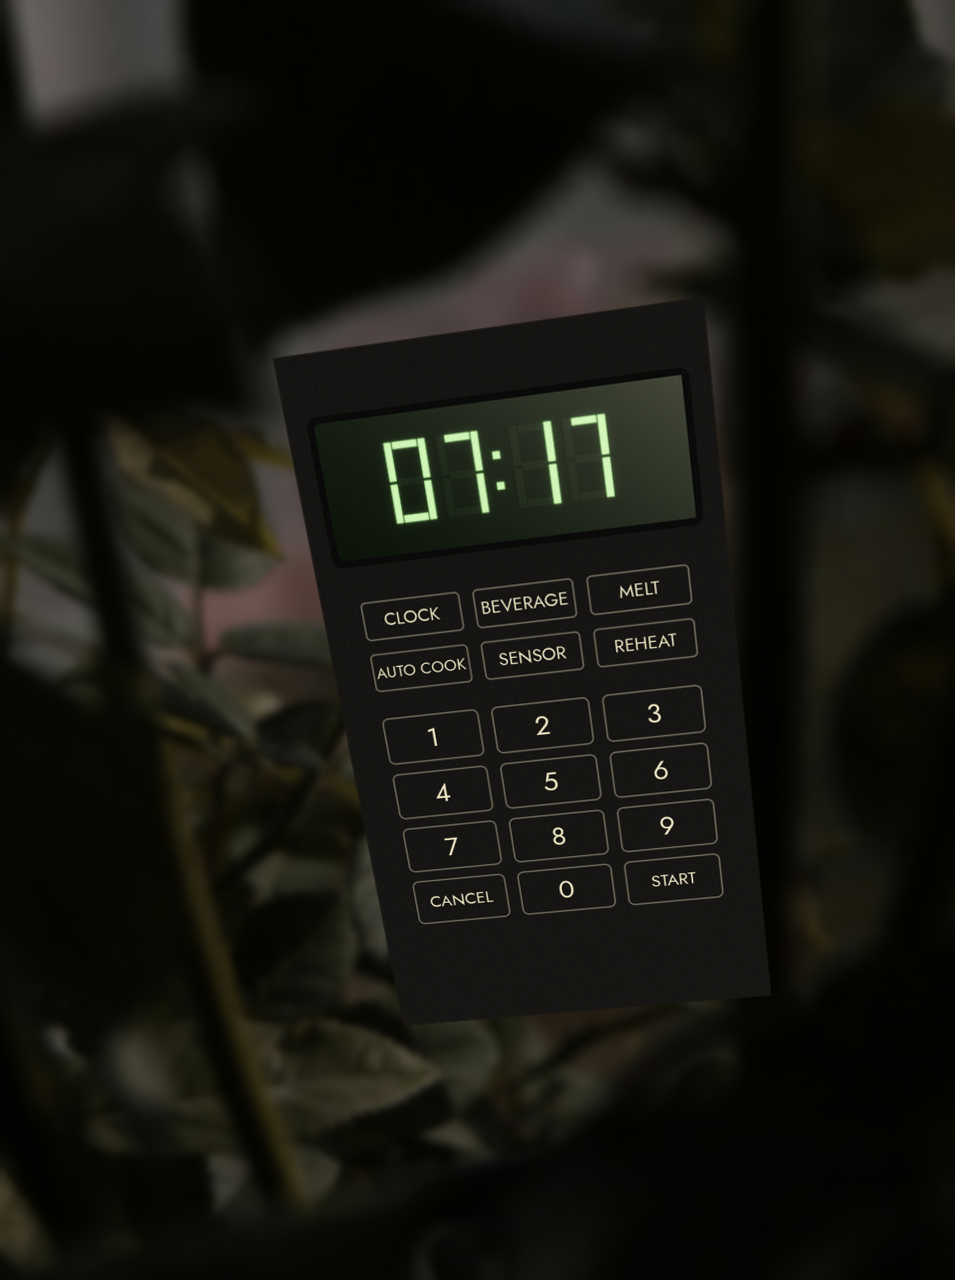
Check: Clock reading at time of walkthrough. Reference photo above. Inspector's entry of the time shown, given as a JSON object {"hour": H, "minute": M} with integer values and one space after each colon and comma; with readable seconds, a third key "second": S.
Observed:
{"hour": 7, "minute": 17}
